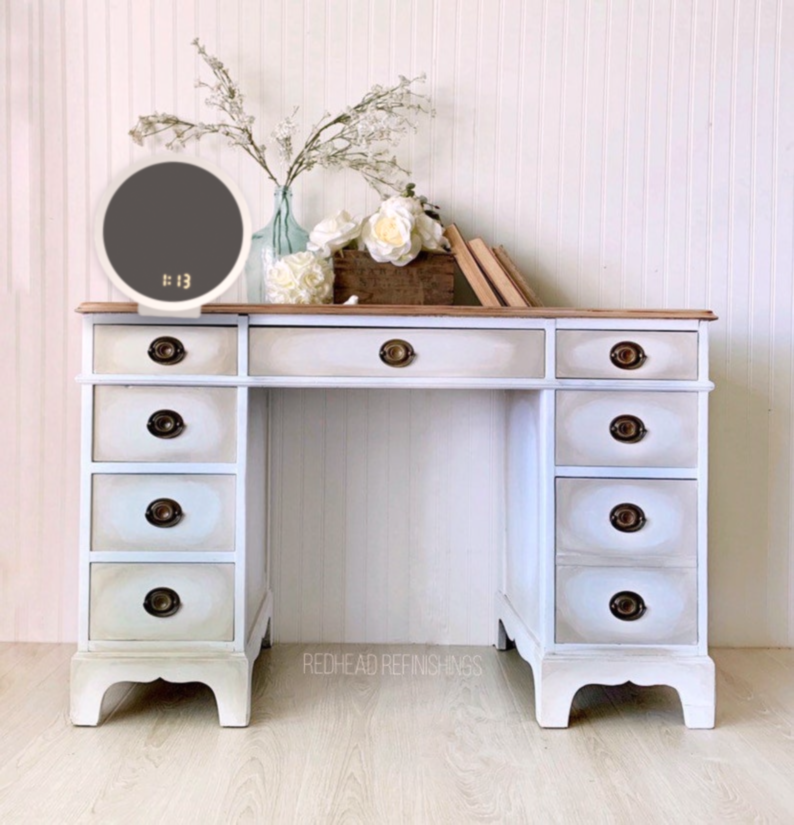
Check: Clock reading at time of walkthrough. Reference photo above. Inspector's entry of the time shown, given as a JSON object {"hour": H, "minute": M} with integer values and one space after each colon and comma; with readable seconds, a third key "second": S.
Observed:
{"hour": 1, "minute": 13}
